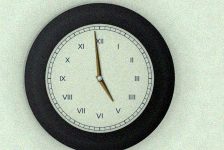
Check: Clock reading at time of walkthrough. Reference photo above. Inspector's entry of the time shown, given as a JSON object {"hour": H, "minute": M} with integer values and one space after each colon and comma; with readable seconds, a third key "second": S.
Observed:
{"hour": 4, "minute": 59}
